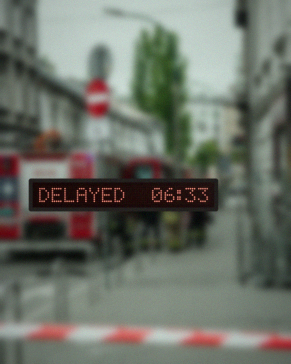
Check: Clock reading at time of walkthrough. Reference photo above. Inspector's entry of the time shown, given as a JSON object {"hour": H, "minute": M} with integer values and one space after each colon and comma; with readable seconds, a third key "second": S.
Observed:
{"hour": 6, "minute": 33}
